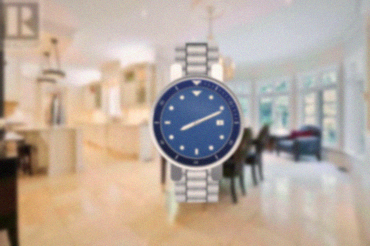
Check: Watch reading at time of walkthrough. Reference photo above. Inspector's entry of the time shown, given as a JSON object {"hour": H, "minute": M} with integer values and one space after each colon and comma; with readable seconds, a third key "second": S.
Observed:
{"hour": 8, "minute": 11}
